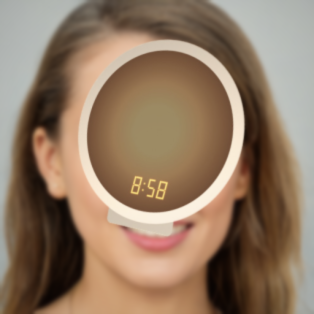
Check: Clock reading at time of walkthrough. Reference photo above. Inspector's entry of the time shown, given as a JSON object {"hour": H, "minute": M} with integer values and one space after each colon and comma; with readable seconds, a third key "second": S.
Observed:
{"hour": 8, "minute": 58}
